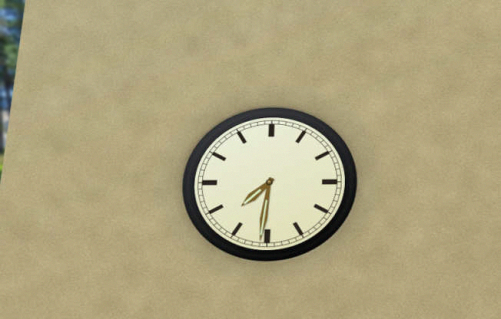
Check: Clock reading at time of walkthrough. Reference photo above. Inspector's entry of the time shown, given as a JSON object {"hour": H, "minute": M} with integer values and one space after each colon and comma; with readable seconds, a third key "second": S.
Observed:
{"hour": 7, "minute": 31}
